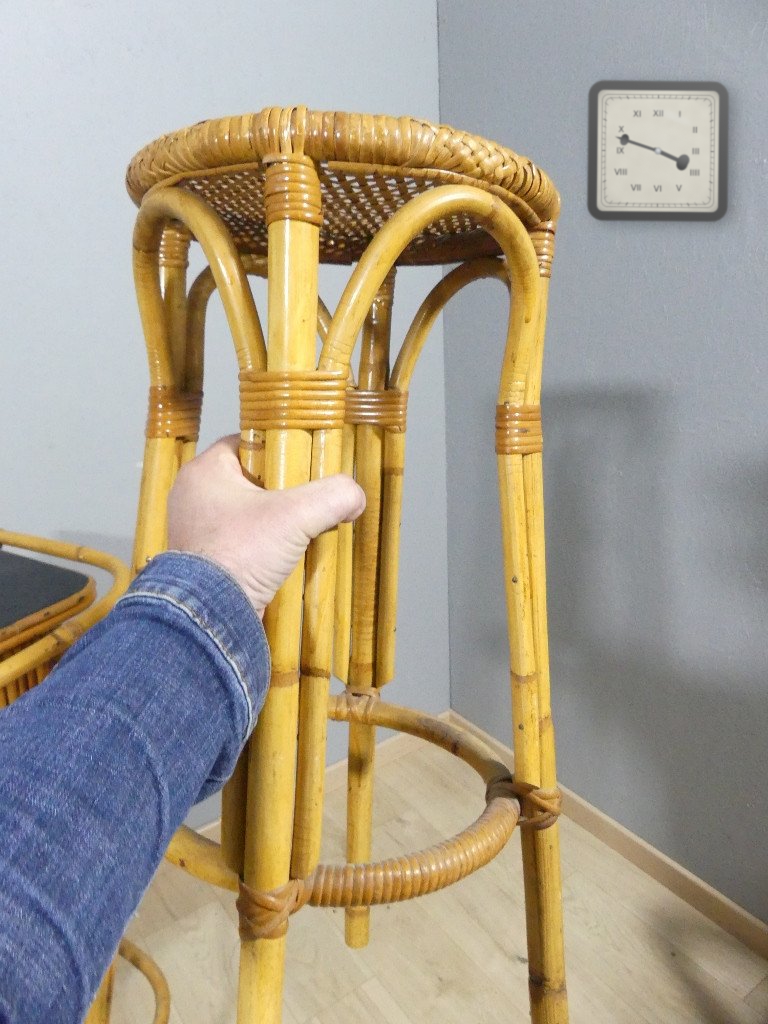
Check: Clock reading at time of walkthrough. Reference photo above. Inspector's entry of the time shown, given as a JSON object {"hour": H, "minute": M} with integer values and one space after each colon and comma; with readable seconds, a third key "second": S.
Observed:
{"hour": 3, "minute": 48}
